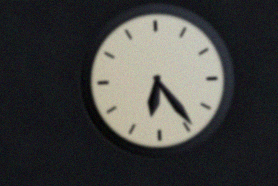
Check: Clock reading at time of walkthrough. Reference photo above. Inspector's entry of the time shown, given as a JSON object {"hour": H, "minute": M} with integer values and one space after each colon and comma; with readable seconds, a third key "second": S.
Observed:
{"hour": 6, "minute": 24}
